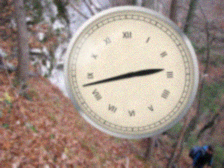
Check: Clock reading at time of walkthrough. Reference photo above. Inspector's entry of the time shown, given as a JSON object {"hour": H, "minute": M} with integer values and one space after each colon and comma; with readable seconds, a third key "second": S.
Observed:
{"hour": 2, "minute": 43}
